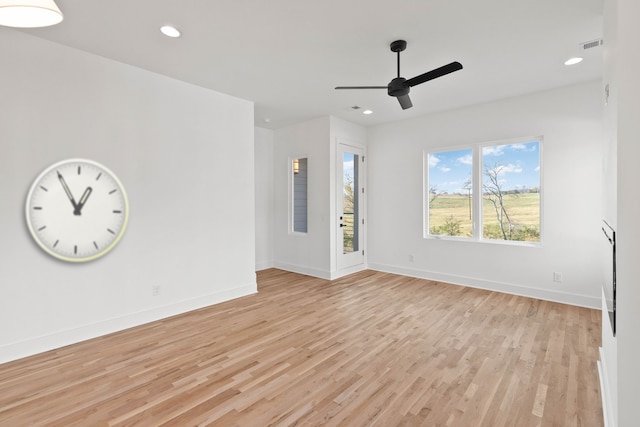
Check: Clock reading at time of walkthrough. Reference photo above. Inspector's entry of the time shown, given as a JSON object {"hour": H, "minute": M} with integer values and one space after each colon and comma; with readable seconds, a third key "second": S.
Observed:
{"hour": 12, "minute": 55}
